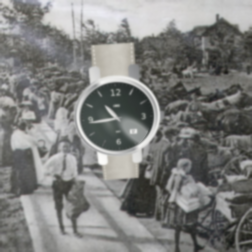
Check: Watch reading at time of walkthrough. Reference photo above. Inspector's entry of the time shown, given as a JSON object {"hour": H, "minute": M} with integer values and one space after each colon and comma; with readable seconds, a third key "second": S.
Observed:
{"hour": 10, "minute": 44}
